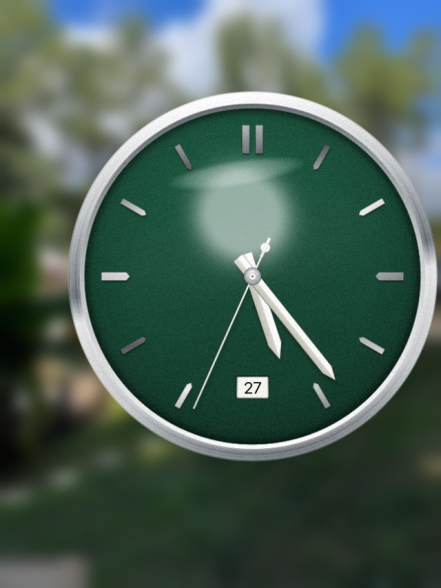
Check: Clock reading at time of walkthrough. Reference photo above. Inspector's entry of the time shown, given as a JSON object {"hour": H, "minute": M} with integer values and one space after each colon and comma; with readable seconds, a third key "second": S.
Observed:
{"hour": 5, "minute": 23, "second": 34}
